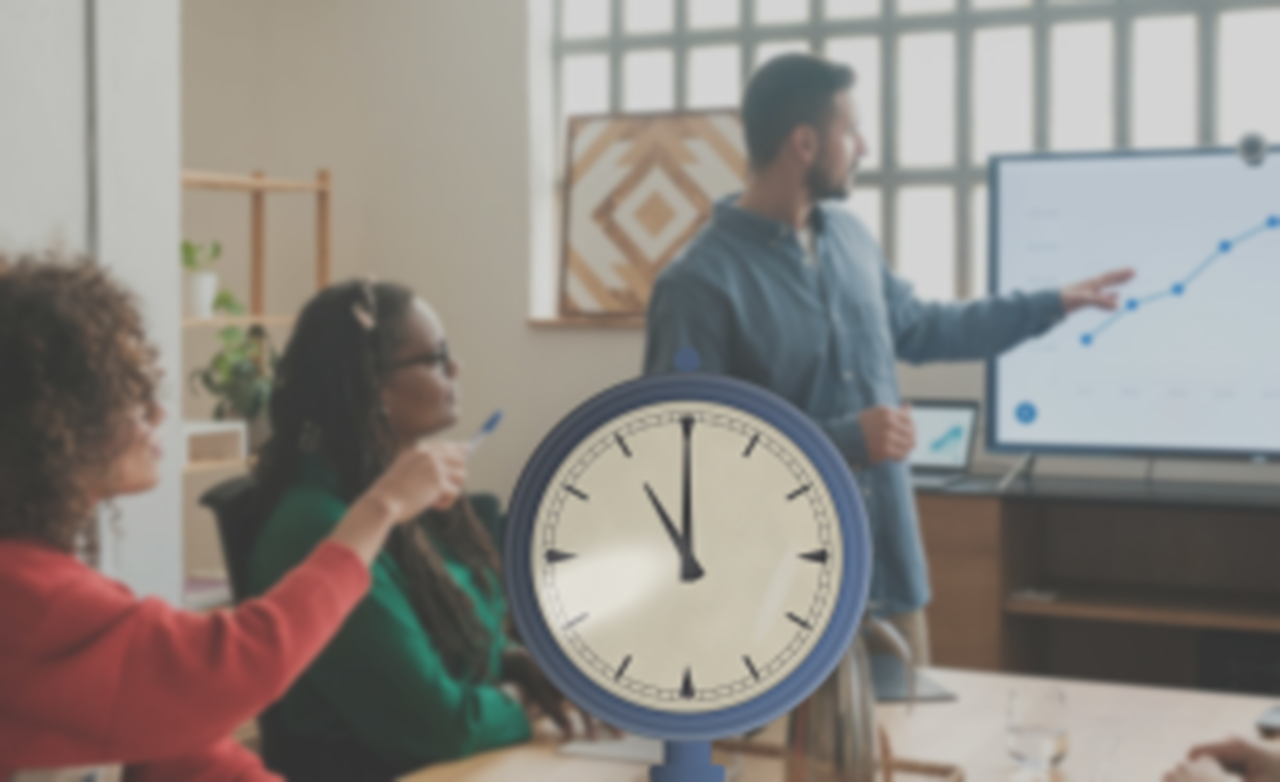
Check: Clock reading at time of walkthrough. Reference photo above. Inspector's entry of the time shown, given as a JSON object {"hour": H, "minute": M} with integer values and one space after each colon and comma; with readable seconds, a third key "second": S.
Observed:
{"hour": 11, "minute": 0}
